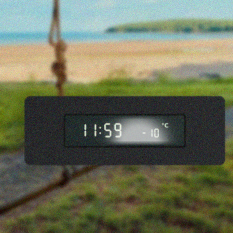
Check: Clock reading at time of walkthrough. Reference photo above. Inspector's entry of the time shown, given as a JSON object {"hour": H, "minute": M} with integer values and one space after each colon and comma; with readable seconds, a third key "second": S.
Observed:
{"hour": 11, "minute": 59}
